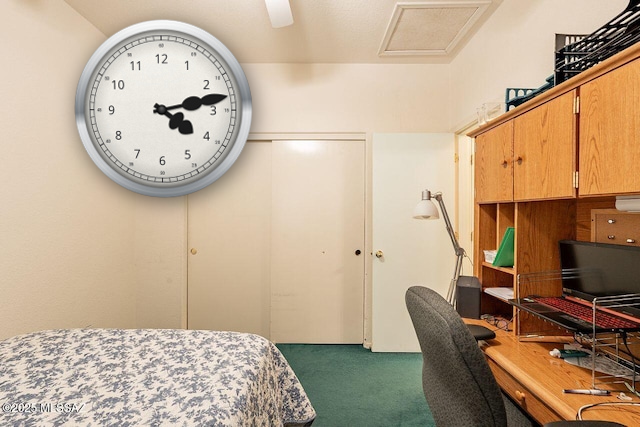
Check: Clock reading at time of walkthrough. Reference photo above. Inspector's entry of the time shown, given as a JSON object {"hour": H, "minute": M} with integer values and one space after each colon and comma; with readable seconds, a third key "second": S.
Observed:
{"hour": 4, "minute": 13}
